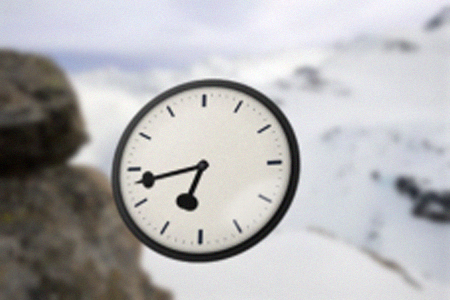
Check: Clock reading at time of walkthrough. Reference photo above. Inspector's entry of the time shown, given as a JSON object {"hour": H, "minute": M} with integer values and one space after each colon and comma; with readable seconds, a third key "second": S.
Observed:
{"hour": 6, "minute": 43}
